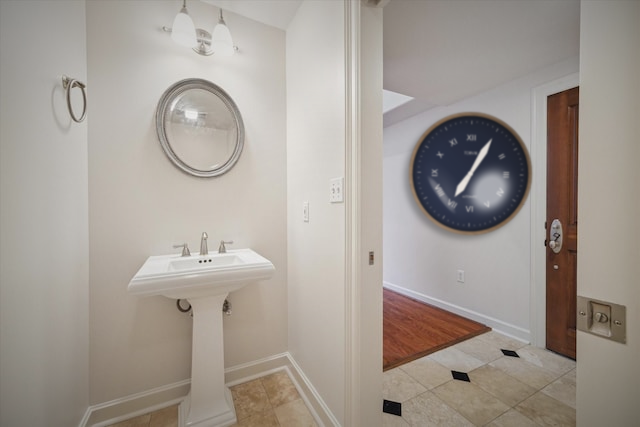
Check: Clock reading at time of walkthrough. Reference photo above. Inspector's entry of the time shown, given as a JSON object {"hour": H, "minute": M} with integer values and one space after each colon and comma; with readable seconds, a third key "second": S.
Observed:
{"hour": 7, "minute": 5}
